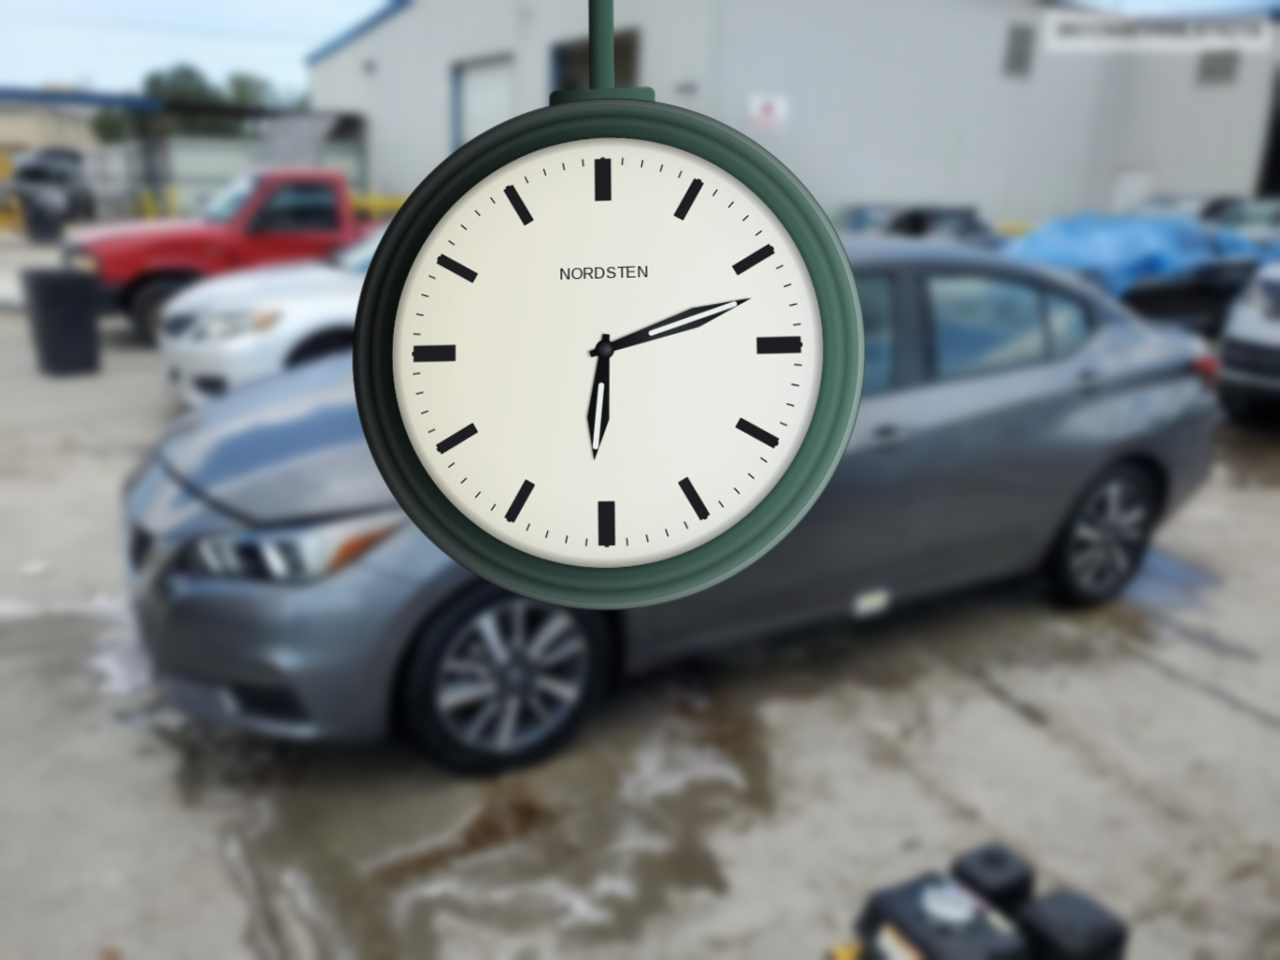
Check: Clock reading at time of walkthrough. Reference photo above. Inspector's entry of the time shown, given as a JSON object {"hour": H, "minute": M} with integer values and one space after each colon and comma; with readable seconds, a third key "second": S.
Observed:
{"hour": 6, "minute": 12}
